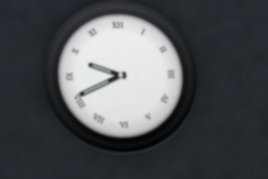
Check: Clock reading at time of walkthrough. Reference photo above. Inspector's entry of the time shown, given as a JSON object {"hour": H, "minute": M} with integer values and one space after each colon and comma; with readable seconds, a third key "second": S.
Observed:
{"hour": 9, "minute": 41}
